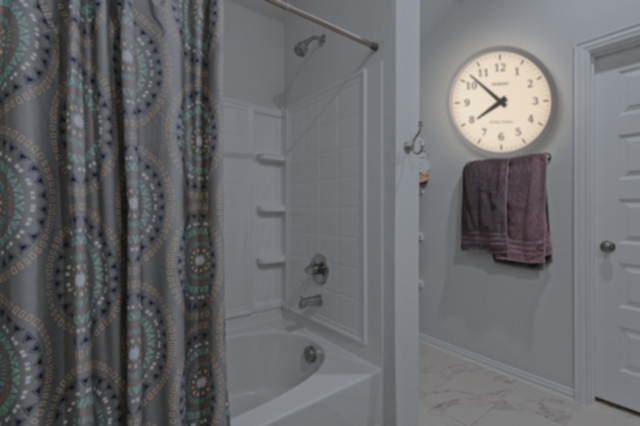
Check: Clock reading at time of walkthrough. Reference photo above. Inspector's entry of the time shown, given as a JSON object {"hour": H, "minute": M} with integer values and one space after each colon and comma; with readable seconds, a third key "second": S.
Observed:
{"hour": 7, "minute": 52}
